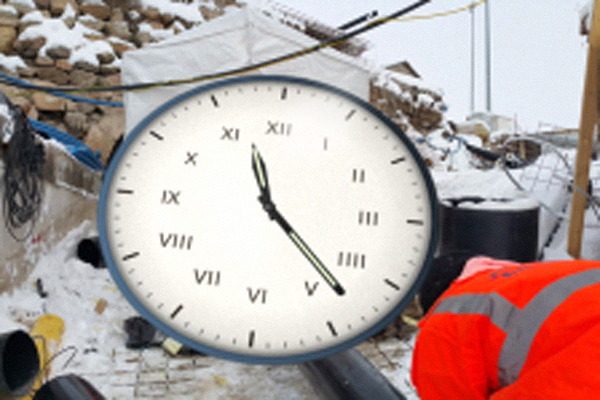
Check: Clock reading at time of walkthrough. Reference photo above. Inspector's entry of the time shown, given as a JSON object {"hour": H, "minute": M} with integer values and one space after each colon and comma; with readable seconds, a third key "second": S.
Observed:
{"hour": 11, "minute": 23}
